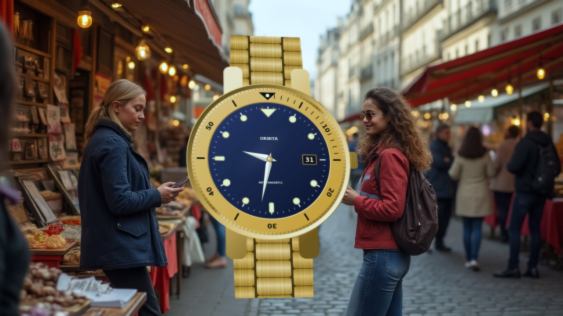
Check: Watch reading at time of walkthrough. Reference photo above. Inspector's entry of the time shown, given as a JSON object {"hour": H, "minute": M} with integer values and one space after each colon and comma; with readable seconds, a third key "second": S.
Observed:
{"hour": 9, "minute": 32}
